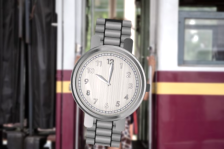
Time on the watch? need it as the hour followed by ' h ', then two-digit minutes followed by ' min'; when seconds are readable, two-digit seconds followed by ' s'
10 h 01 min
